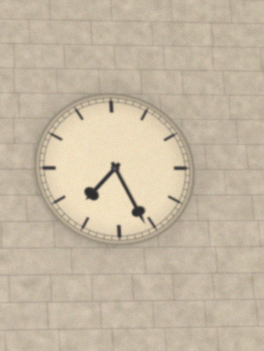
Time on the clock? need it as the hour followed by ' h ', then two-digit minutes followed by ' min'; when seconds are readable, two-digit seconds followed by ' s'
7 h 26 min
